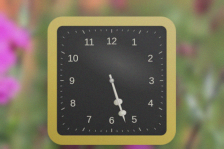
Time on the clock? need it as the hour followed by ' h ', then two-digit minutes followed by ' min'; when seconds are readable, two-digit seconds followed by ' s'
5 h 27 min
